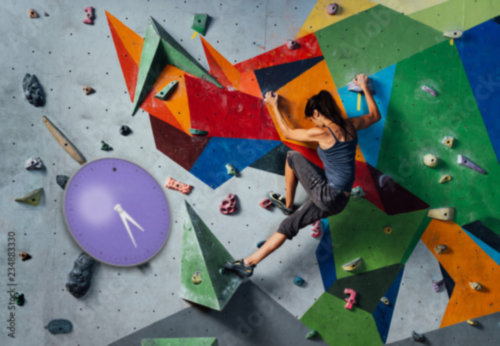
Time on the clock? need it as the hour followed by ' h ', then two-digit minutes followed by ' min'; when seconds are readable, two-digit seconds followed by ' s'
4 h 27 min
